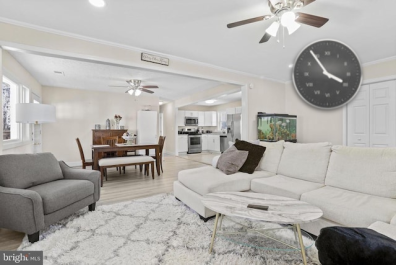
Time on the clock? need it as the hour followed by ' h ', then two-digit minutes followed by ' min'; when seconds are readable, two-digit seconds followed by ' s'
3 h 54 min
